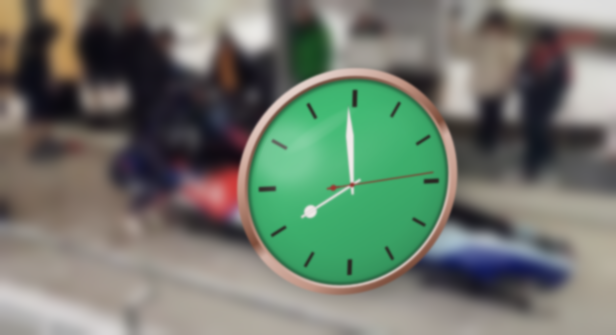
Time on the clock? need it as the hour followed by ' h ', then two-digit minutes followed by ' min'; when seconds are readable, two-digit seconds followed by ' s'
7 h 59 min 14 s
